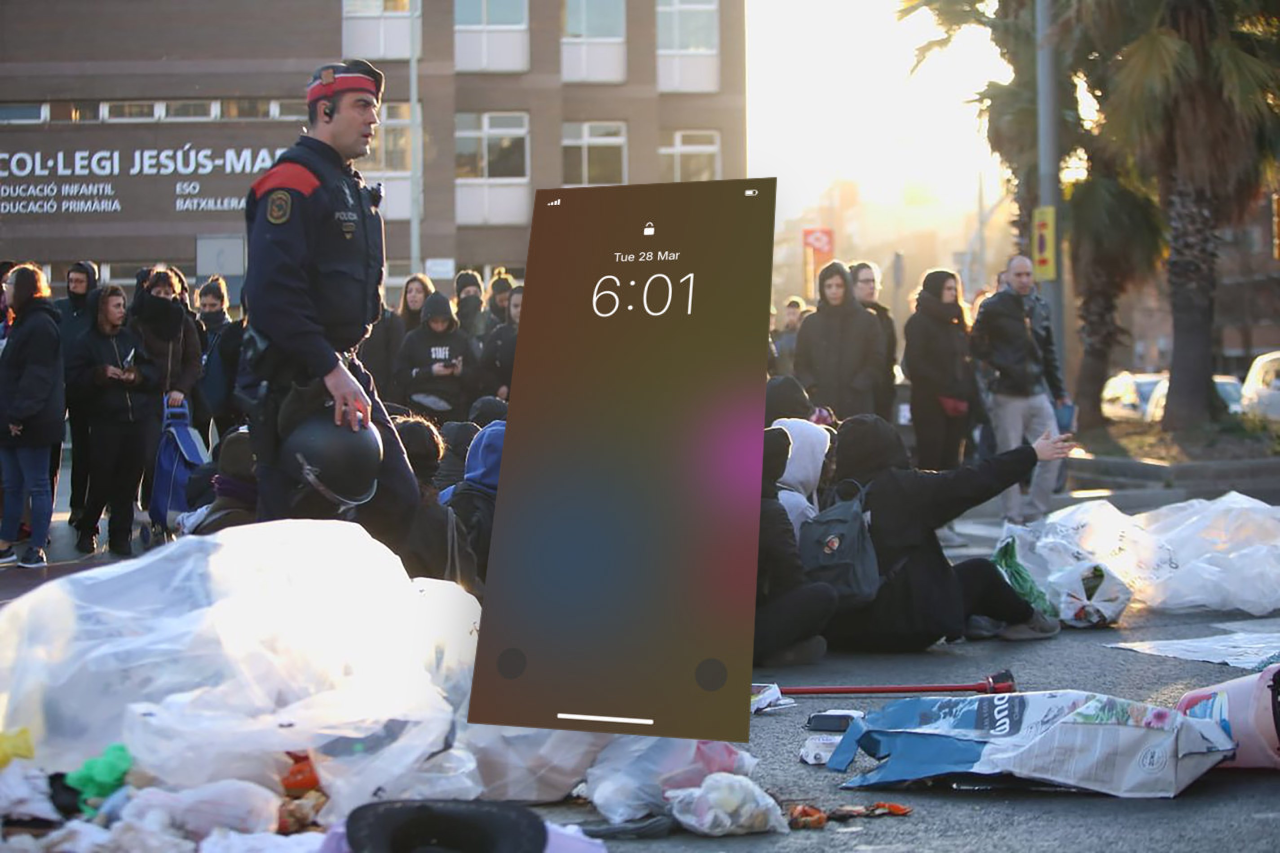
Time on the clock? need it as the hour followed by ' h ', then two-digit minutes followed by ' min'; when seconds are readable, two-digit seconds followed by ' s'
6 h 01 min
